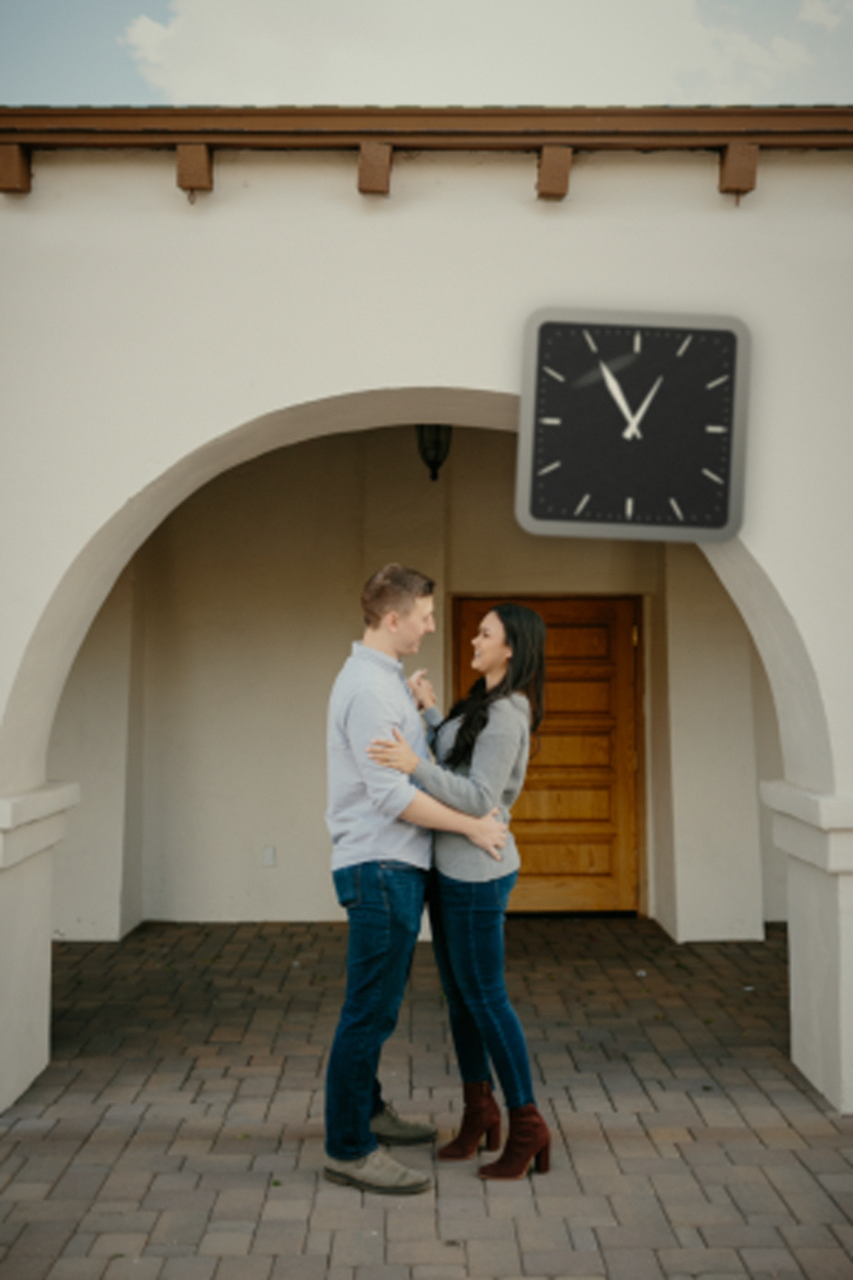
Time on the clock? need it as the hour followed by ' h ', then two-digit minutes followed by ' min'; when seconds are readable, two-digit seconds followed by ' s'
12 h 55 min
